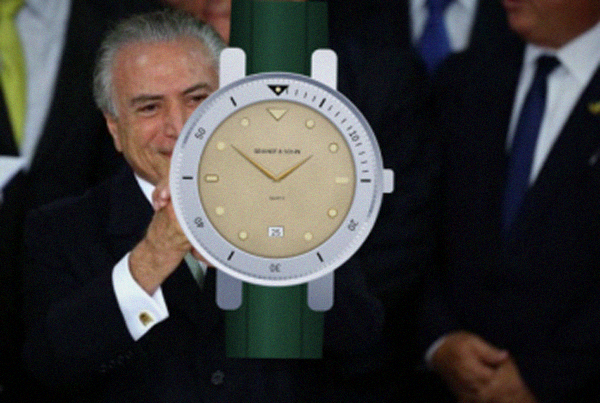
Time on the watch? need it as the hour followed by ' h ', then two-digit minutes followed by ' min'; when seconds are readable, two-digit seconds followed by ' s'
1 h 51 min
